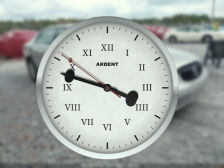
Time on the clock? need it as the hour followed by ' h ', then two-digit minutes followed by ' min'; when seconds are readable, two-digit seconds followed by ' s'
3 h 47 min 51 s
